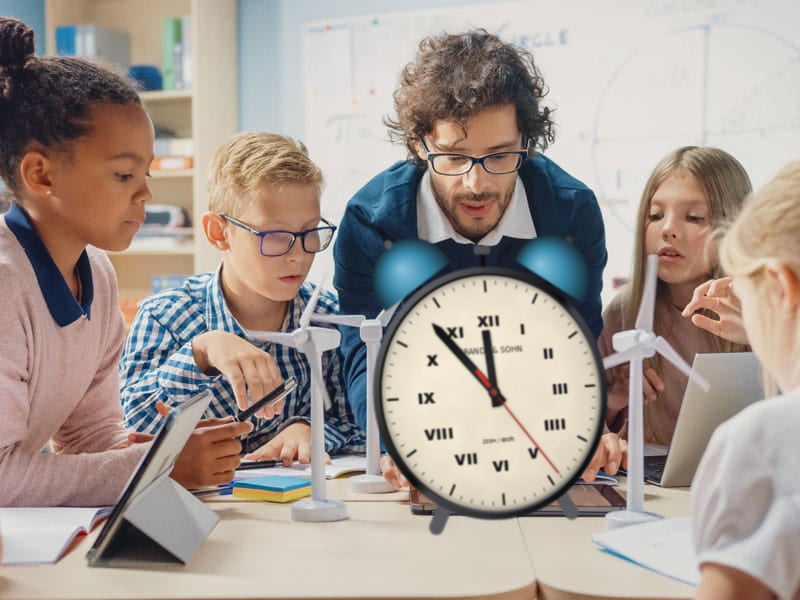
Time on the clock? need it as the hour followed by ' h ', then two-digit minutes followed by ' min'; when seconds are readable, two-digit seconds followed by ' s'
11 h 53 min 24 s
